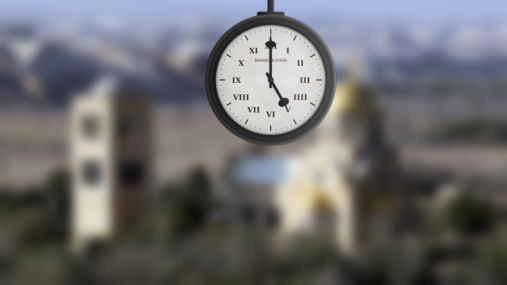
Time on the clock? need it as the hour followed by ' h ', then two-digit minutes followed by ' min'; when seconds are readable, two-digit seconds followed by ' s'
5 h 00 min
